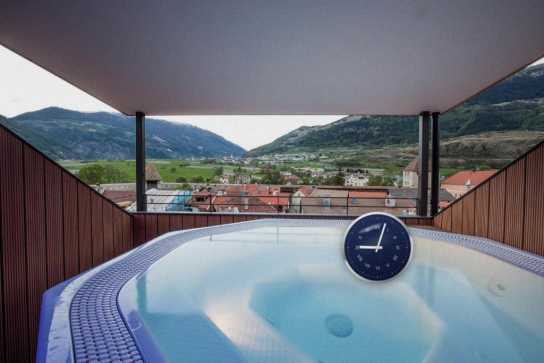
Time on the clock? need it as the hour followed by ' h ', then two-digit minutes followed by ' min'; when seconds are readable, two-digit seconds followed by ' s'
9 h 03 min
